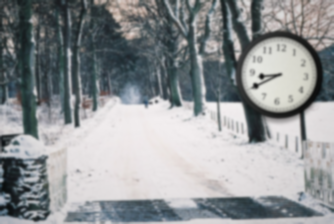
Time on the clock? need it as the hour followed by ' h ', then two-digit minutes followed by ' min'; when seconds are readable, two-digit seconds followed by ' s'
8 h 40 min
